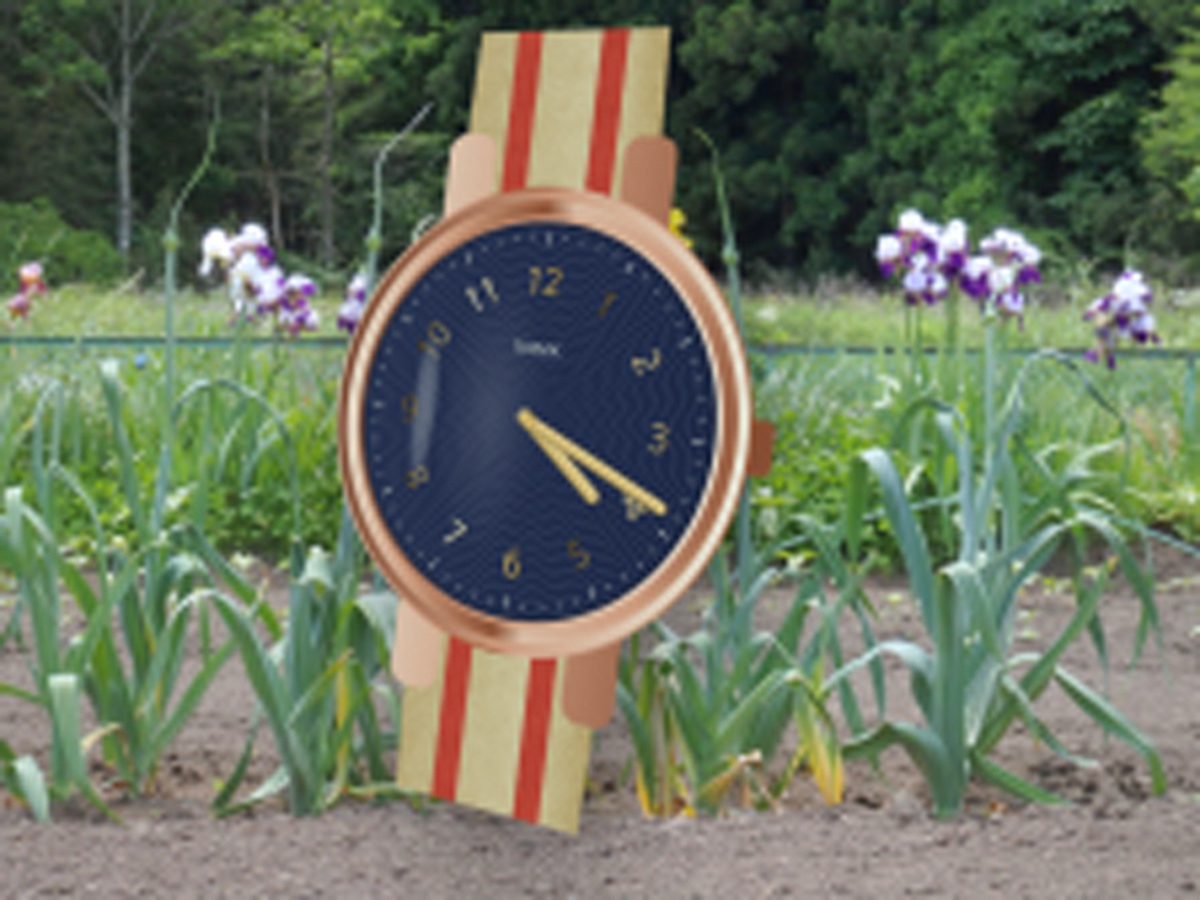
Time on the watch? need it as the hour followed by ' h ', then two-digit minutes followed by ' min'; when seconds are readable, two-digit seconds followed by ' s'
4 h 19 min
